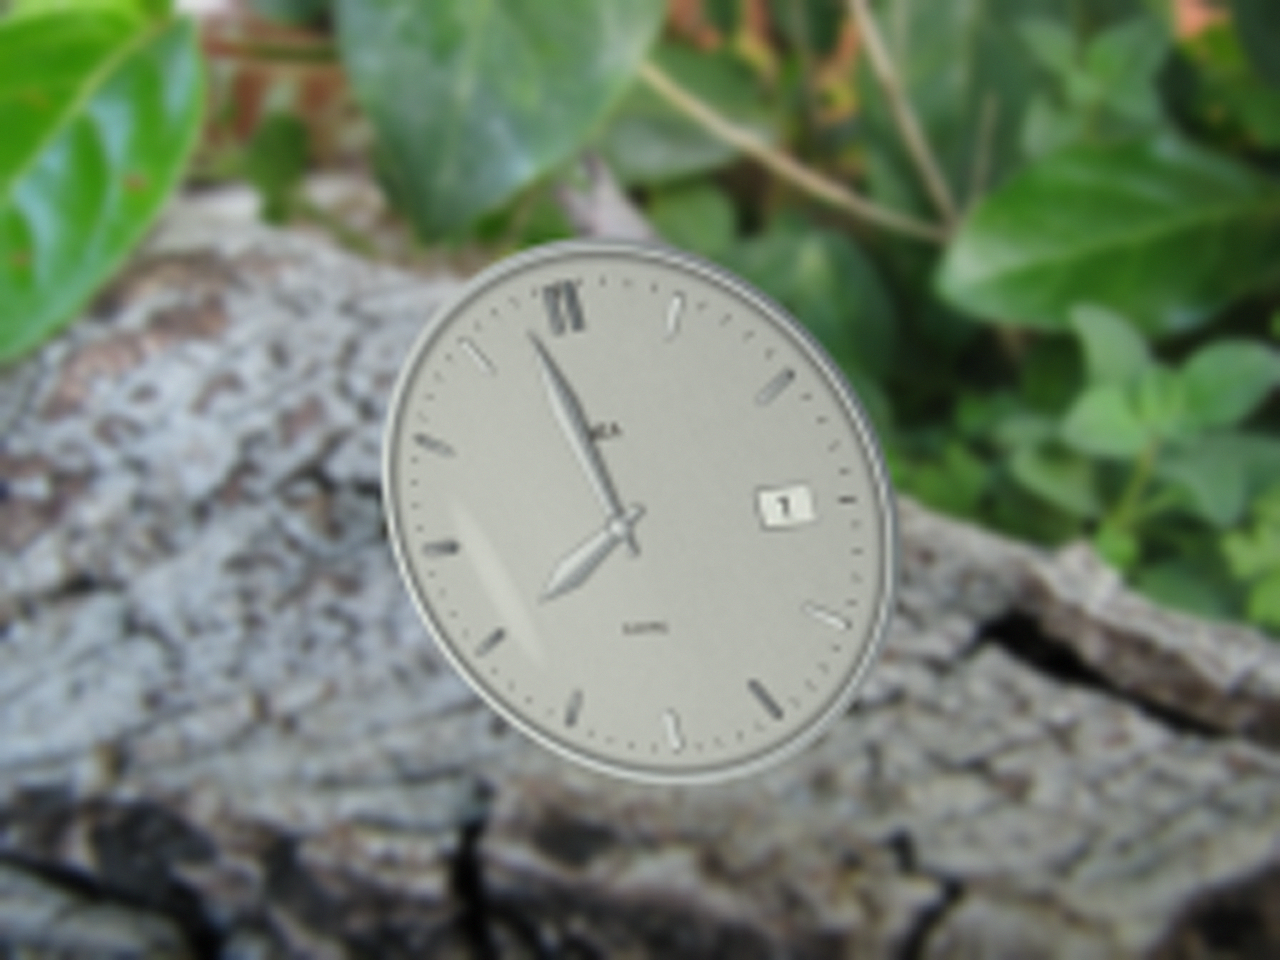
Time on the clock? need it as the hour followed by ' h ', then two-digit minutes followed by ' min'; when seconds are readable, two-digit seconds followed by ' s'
7 h 58 min
